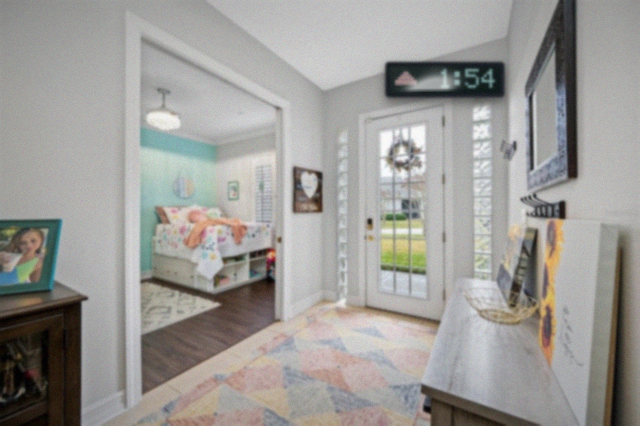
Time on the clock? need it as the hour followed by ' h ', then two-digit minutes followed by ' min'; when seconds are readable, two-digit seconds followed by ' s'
1 h 54 min
